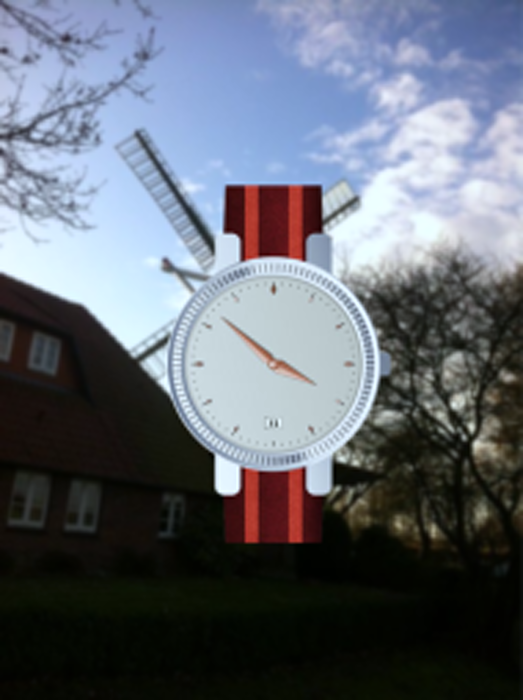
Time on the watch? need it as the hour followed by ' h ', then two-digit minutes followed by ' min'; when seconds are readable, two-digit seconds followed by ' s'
3 h 52 min
